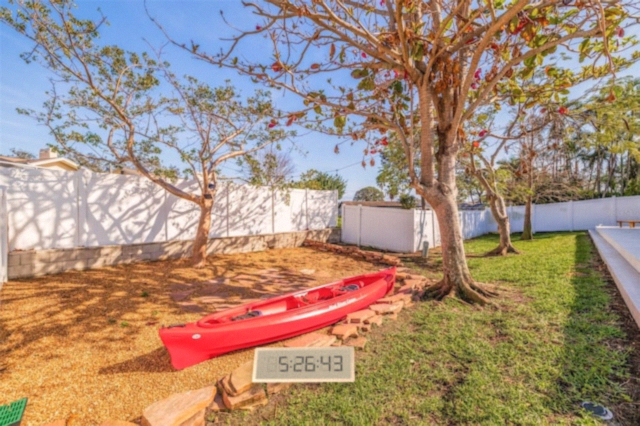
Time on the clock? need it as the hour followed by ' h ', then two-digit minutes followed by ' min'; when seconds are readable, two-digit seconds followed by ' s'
5 h 26 min 43 s
